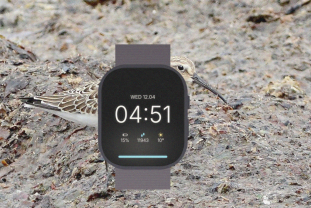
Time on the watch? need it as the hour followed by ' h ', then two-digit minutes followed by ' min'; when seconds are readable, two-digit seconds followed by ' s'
4 h 51 min
